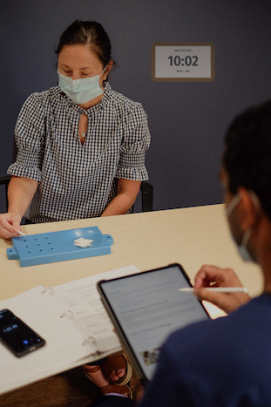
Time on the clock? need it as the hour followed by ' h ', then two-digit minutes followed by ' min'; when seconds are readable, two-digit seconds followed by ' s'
10 h 02 min
